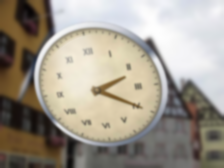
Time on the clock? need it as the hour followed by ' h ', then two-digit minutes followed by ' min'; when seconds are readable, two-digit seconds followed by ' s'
2 h 20 min
